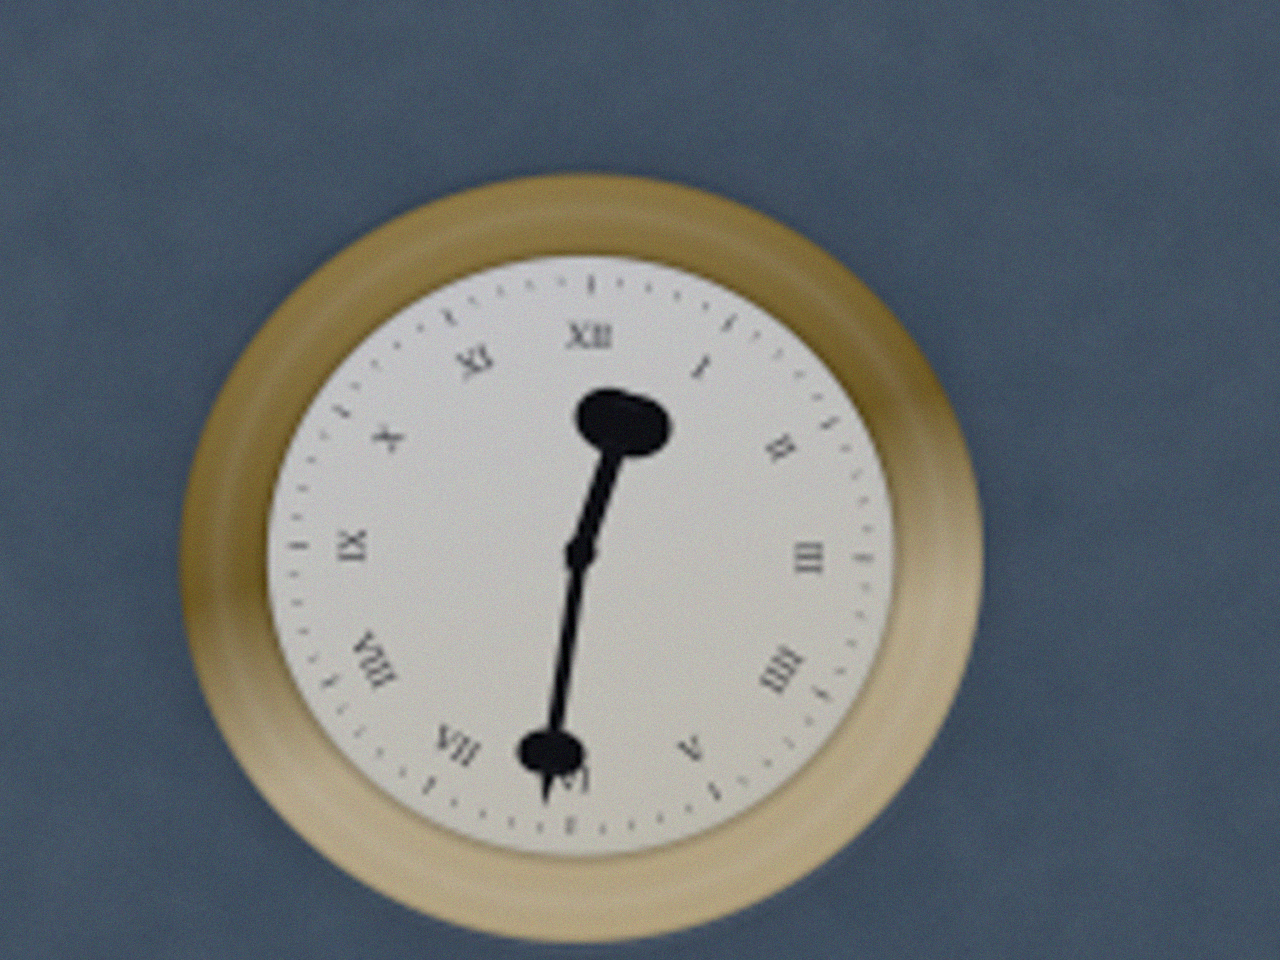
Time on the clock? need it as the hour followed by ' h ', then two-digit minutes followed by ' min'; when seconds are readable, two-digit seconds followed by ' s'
12 h 31 min
